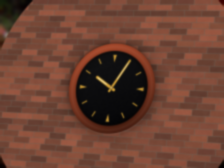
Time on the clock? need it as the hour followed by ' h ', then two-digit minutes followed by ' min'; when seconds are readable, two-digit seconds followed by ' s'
10 h 05 min
